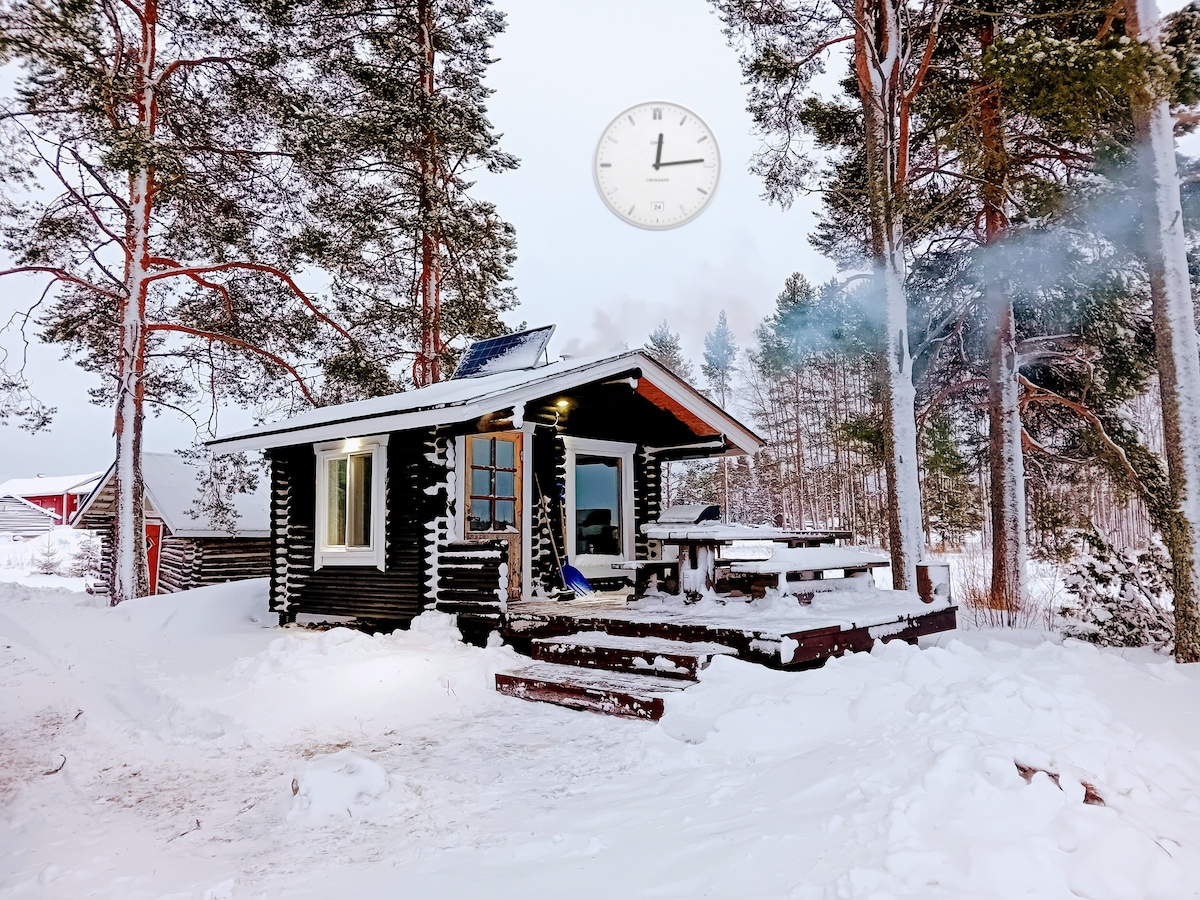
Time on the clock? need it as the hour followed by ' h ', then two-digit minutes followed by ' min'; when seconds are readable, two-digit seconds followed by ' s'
12 h 14 min
